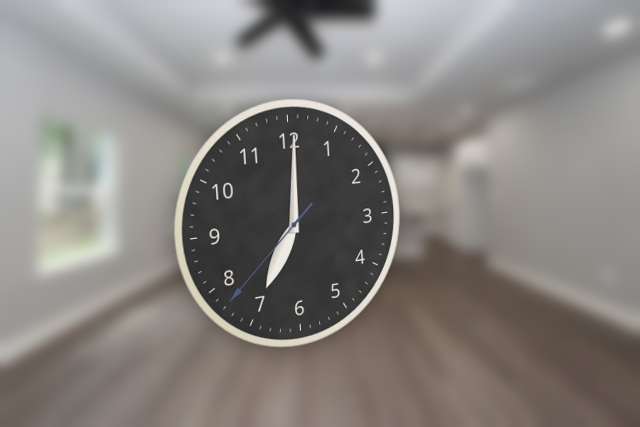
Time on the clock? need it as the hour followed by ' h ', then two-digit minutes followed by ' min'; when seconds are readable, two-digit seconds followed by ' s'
7 h 00 min 38 s
